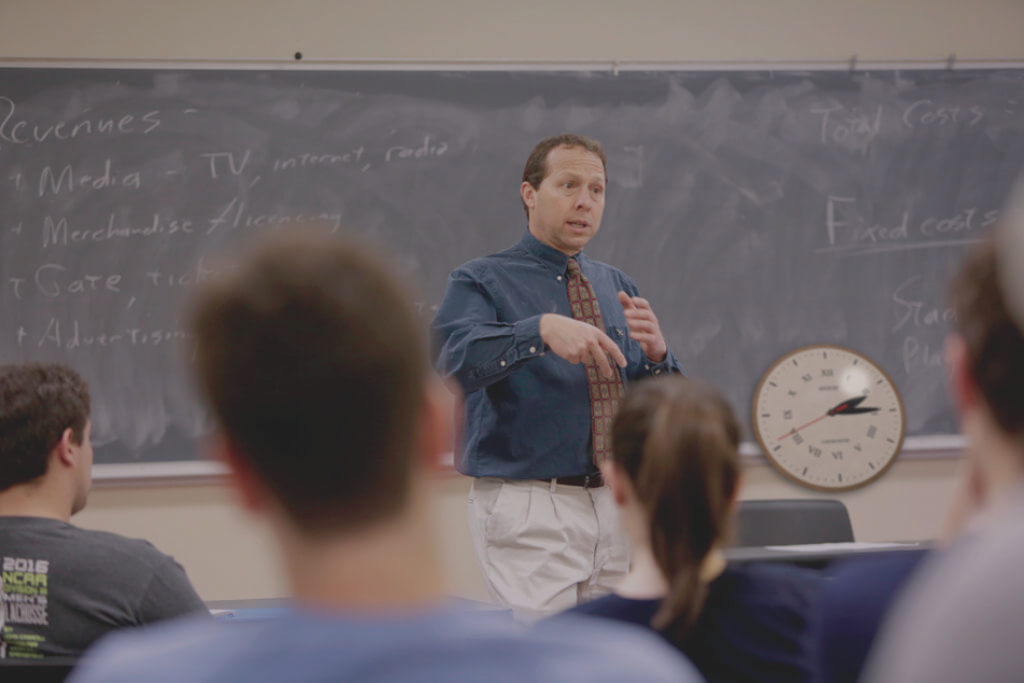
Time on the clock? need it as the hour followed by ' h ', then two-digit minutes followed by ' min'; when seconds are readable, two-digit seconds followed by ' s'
2 h 14 min 41 s
